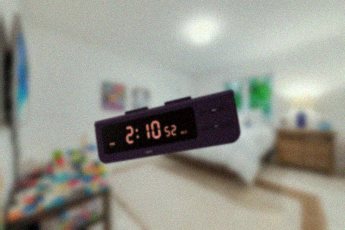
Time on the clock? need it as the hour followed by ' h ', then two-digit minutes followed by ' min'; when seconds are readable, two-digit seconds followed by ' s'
2 h 10 min
